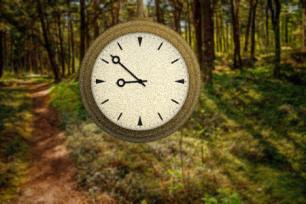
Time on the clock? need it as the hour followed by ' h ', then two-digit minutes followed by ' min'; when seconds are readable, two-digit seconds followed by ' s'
8 h 52 min
